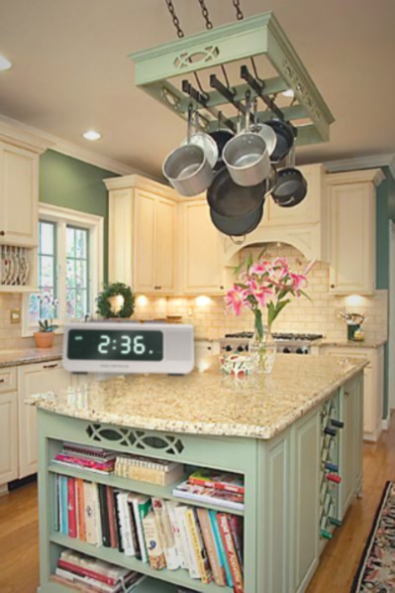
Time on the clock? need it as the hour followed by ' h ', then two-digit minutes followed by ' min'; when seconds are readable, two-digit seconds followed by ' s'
2 h 36 min
